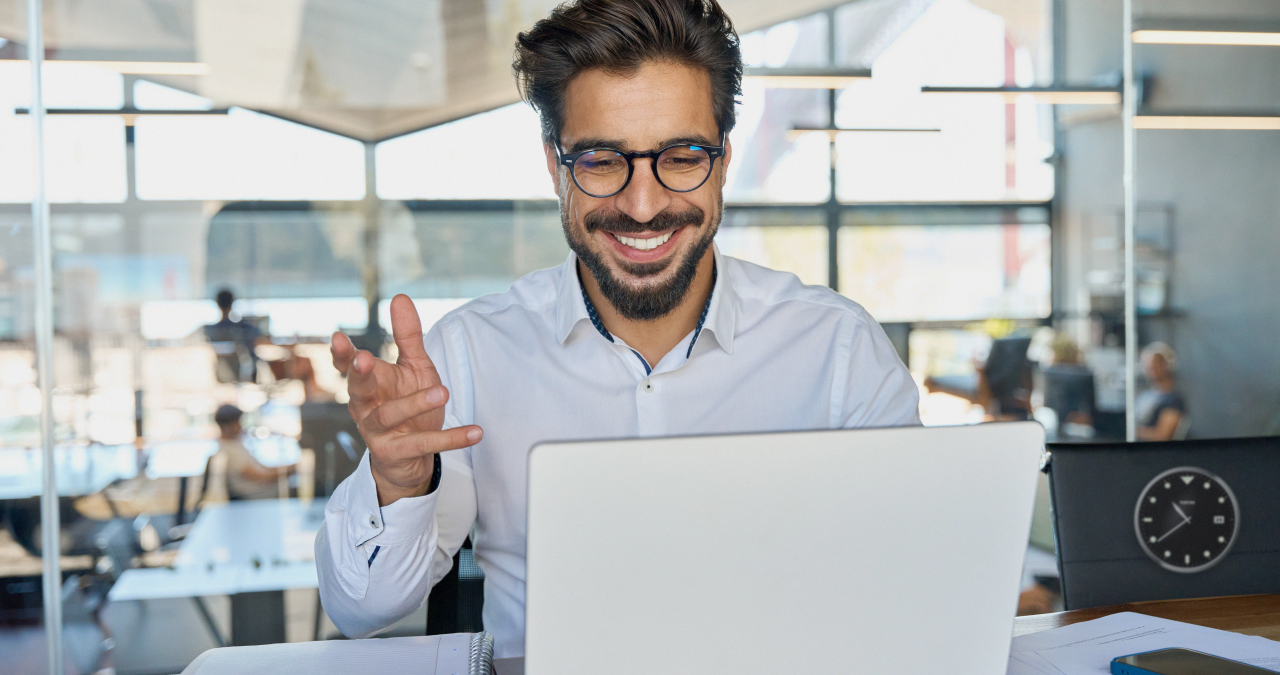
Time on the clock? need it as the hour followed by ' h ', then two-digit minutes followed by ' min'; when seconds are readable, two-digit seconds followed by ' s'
10 h 39 min
